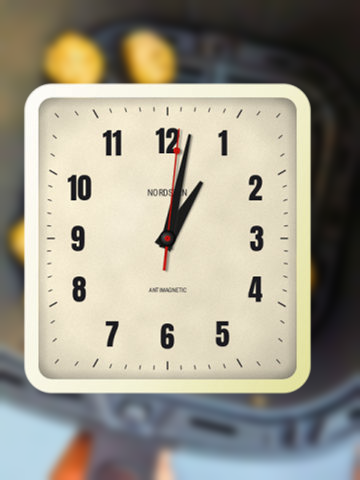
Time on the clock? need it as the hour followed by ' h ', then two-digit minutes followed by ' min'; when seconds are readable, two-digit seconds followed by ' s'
1 h 02 min 01 s
